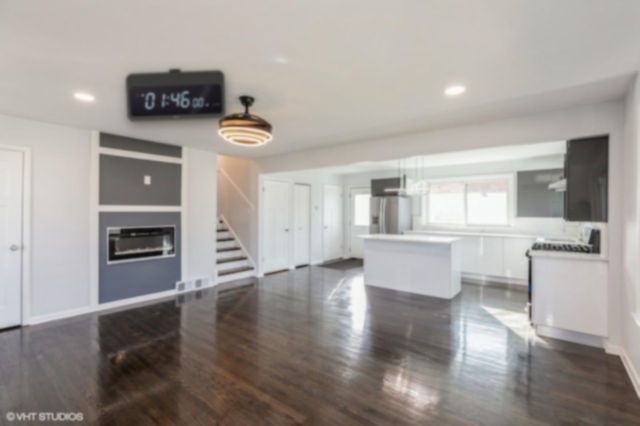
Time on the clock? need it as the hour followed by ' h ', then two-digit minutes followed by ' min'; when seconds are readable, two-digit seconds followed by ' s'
1 h 46 min
